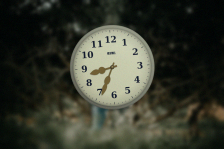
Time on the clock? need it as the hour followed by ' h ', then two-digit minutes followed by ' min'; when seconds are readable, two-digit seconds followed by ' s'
8 h 34 min
